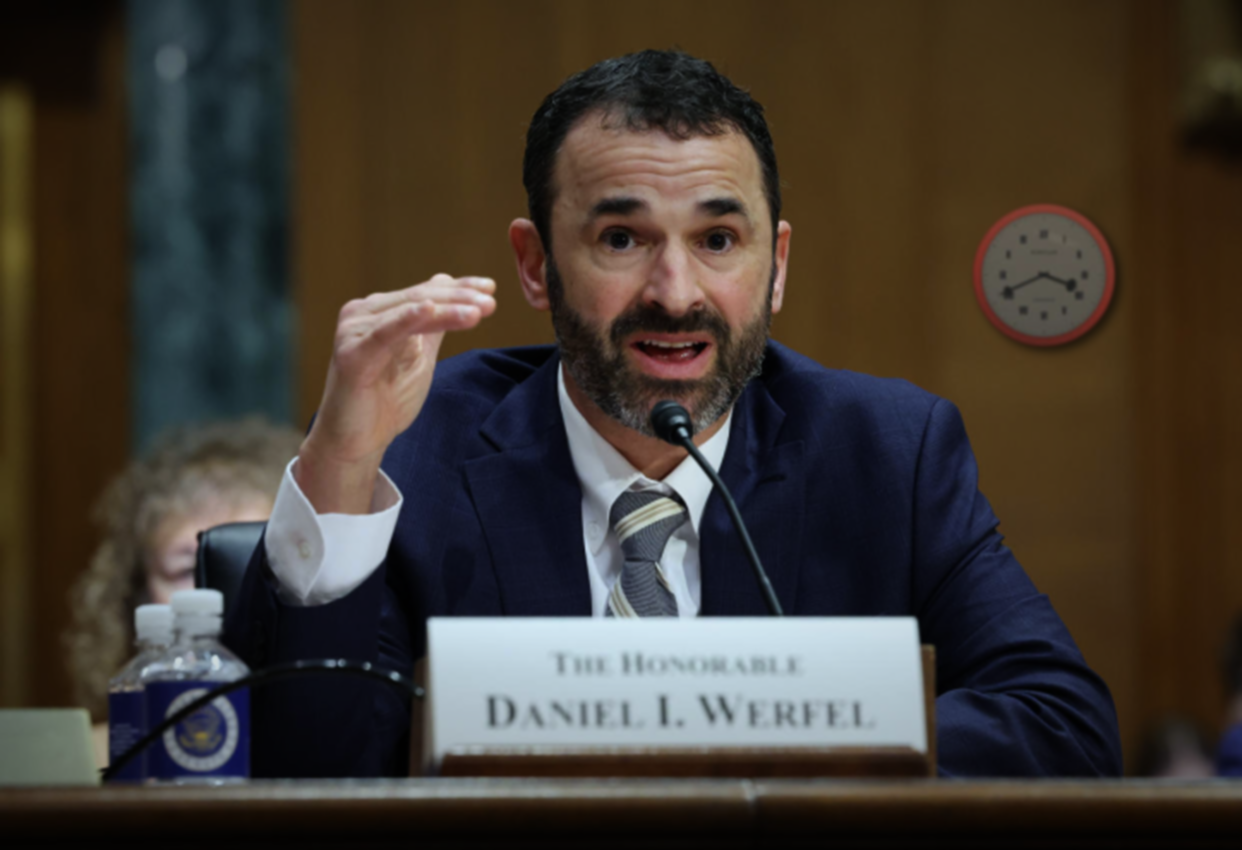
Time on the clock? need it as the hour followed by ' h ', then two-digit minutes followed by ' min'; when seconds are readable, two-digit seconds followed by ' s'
3 h 41 min
